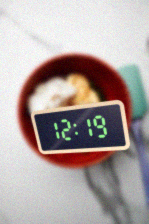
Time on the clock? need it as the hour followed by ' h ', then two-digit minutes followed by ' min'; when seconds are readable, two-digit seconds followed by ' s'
12 h 19 min
